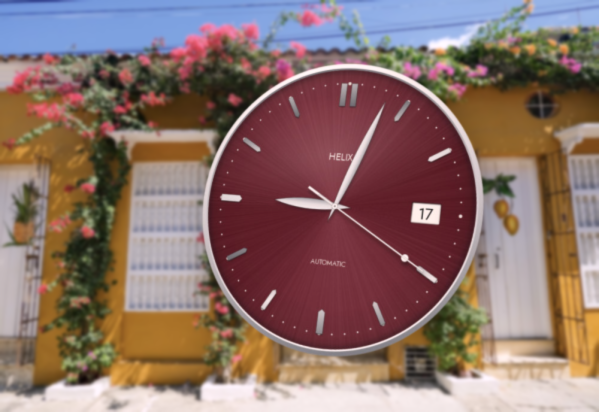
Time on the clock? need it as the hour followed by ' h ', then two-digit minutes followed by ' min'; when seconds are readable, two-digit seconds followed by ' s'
9 h 03 min 20 s
